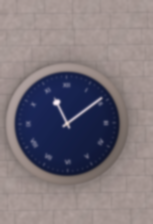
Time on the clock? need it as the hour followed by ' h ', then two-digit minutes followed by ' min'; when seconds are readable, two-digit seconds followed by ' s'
11 h 09 min
